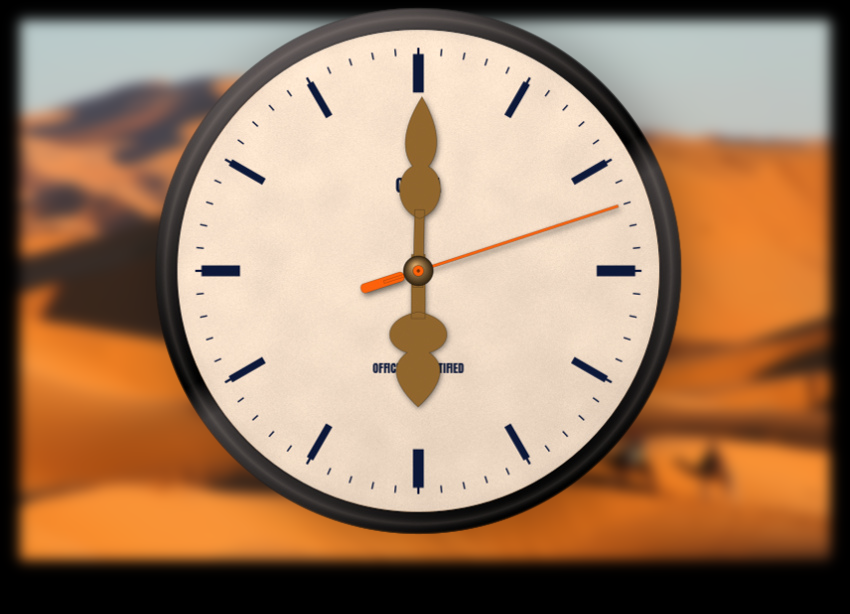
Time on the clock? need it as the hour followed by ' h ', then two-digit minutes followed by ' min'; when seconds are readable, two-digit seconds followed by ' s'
6 h 00 min 12 s
